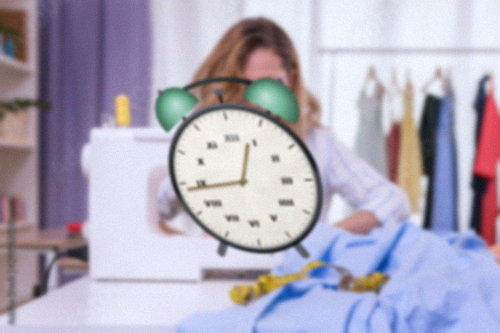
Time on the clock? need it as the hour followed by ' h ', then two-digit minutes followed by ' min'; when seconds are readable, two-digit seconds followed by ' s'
12 h 44 min
